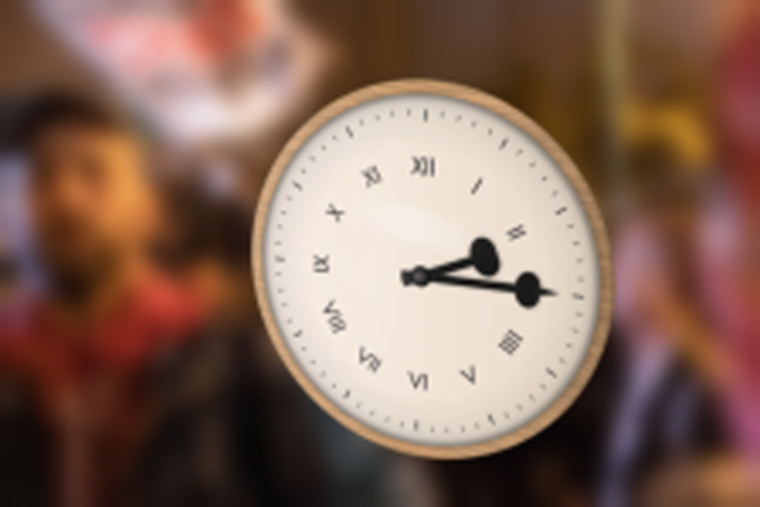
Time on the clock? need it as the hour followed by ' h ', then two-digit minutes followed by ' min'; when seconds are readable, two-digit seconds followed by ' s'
2 h 15 min
